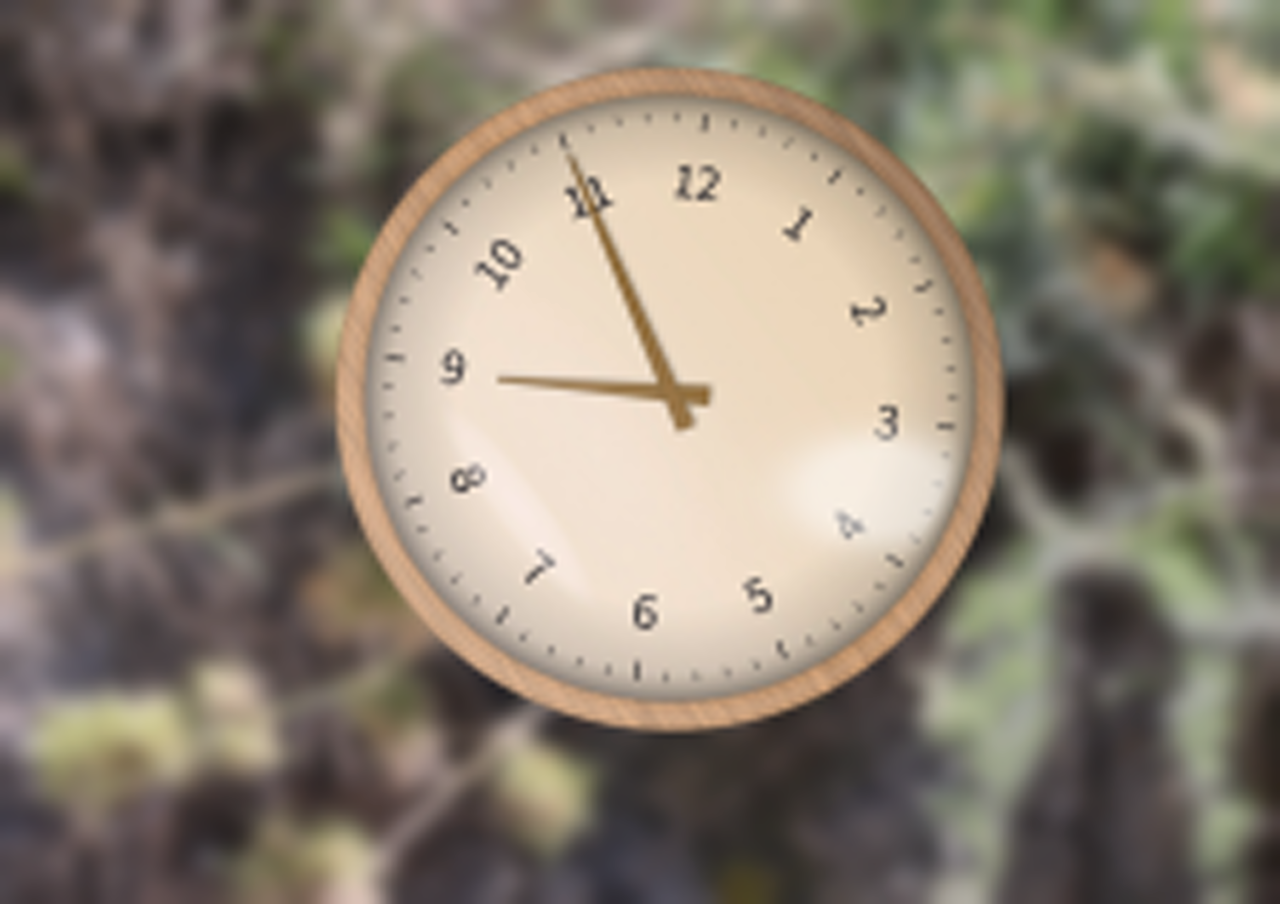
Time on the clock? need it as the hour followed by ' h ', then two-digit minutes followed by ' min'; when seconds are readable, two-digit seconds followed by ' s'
8 h 55 min
